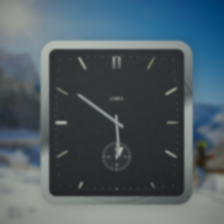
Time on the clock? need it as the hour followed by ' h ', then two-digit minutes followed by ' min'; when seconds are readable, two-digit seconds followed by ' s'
5 h 51 min
